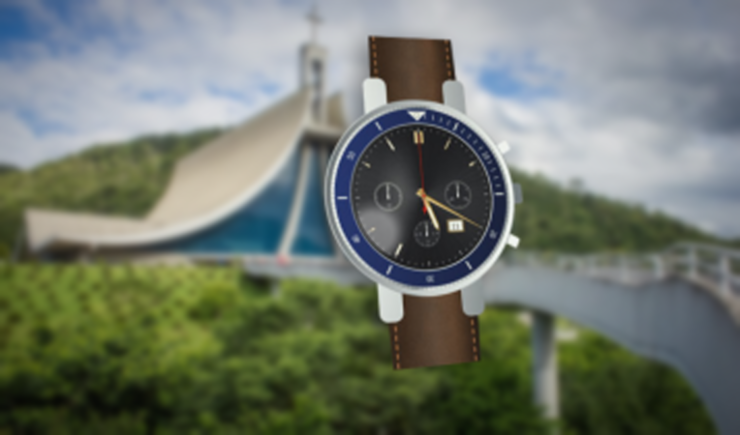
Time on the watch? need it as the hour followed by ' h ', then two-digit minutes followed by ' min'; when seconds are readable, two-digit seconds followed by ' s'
5 h 20 min
